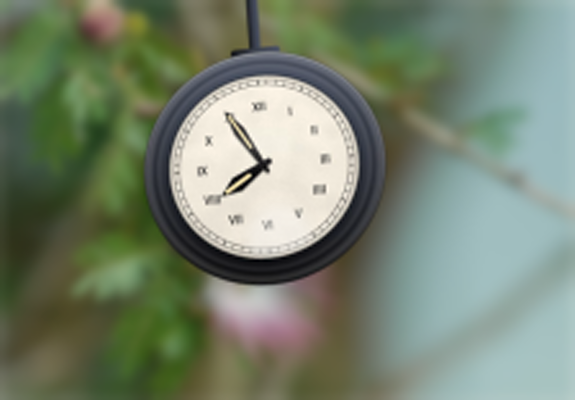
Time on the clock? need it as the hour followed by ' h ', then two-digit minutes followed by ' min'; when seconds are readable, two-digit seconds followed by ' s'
7 h 55 min
